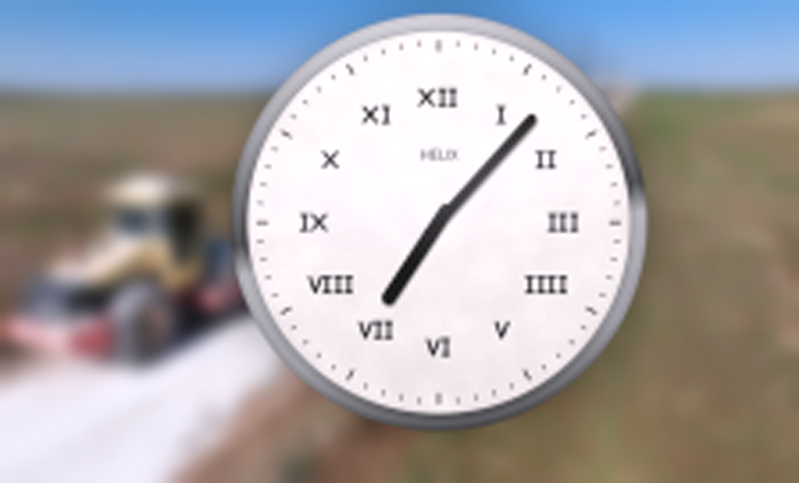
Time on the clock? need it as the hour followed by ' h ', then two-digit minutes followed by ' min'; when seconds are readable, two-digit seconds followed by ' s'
7 h 07 min
